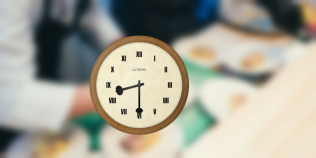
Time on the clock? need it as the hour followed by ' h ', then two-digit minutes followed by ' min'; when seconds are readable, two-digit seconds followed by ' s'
8 h 30 min
